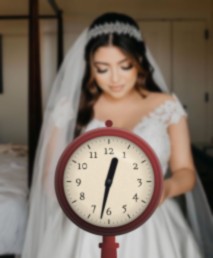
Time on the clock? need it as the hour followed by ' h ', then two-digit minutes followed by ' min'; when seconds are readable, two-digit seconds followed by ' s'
12 h 32 min
